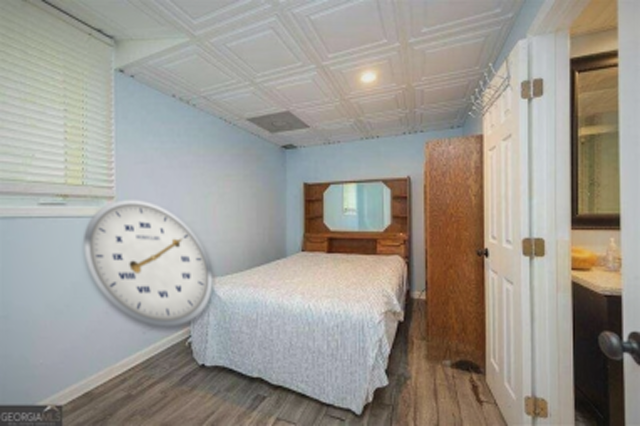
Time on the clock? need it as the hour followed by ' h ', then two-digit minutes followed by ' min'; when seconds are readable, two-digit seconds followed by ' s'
8 h 10 min
